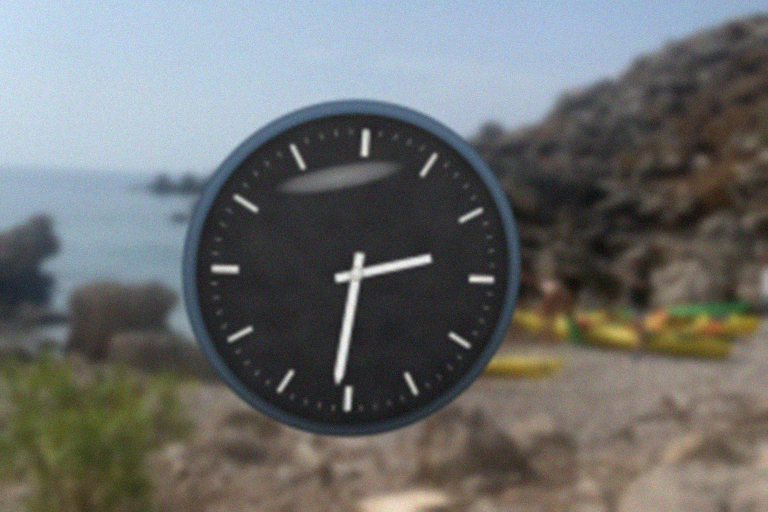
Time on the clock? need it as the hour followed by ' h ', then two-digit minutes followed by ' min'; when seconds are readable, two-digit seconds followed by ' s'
2 h 31 min
